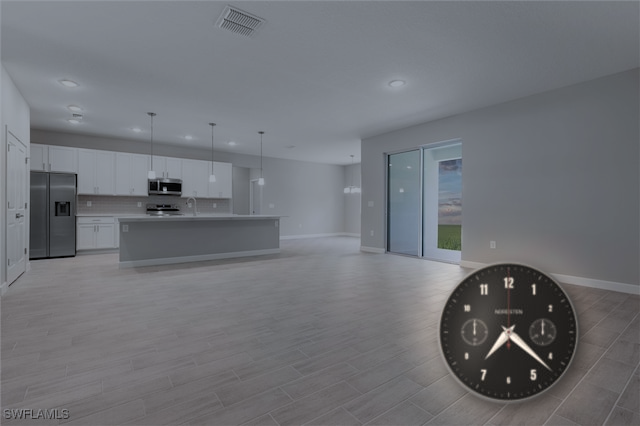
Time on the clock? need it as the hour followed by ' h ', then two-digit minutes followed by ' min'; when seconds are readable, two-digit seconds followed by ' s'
7 h 22 min
